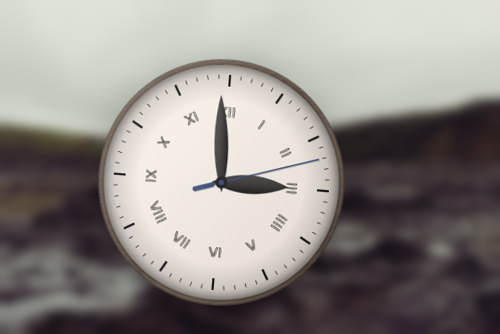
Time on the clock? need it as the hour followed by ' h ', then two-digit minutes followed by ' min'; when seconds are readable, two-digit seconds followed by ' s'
2 h 59 min 12 s
